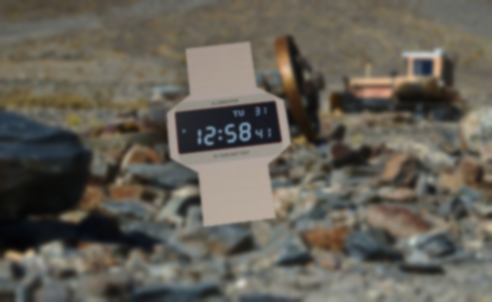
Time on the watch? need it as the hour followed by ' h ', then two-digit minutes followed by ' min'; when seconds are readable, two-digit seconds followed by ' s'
12 h 58 min
